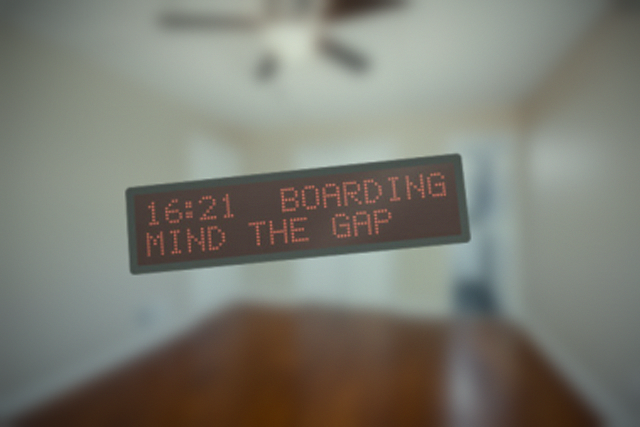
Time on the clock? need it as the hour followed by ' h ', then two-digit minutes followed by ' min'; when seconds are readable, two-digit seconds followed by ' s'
16 h 21 min
